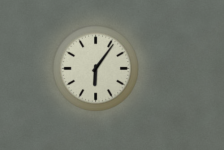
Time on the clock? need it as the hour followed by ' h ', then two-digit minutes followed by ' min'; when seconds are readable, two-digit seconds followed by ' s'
6 h 06 min
